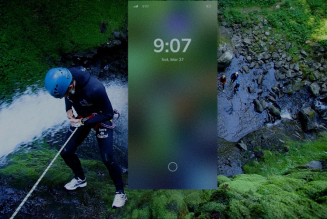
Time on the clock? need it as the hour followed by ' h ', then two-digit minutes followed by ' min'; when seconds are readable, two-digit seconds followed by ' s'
9 h 07 min
